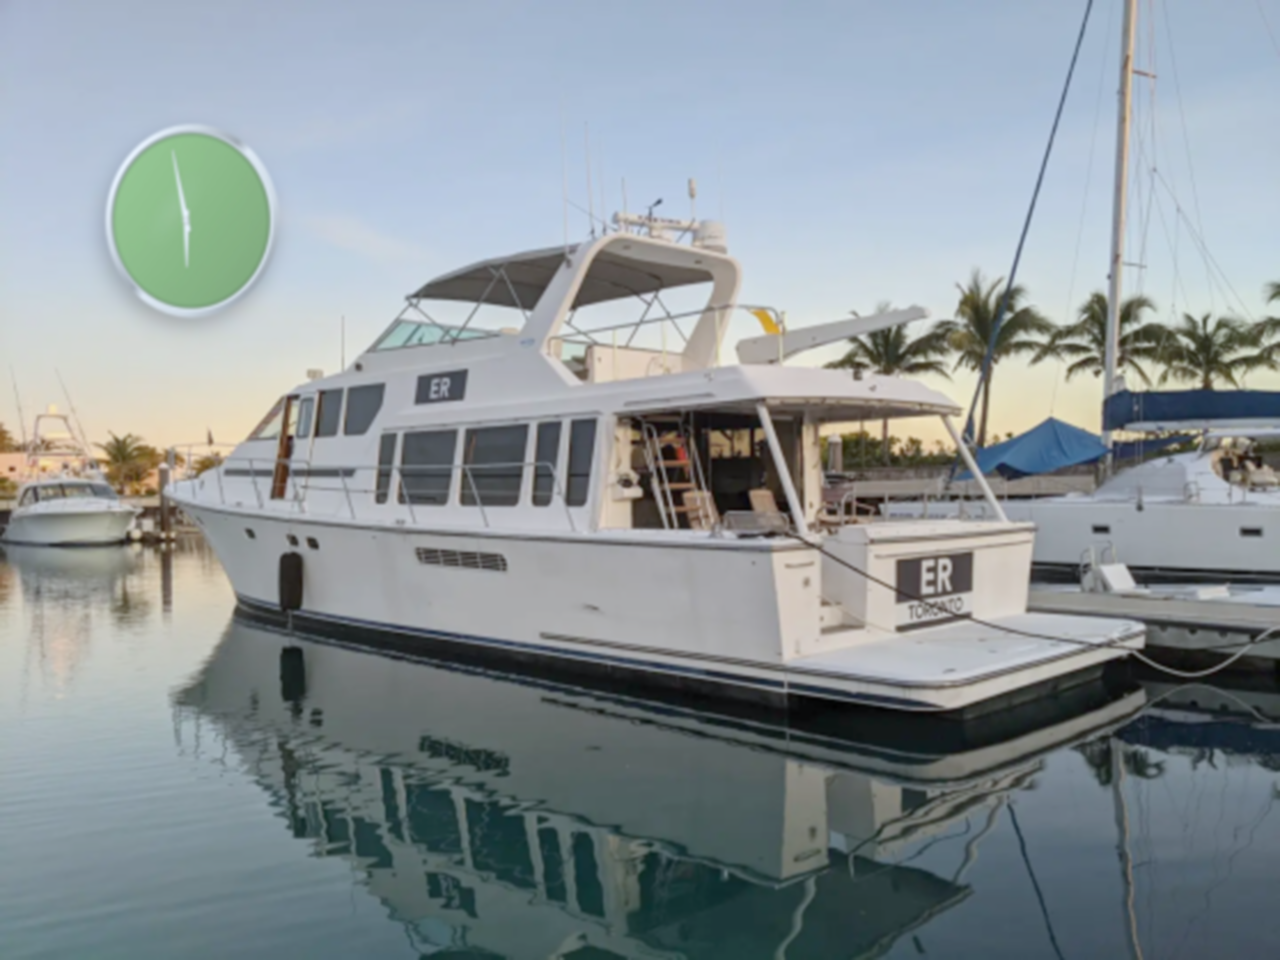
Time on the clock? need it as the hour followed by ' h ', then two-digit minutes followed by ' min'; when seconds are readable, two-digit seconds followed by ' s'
5 h 58 min
